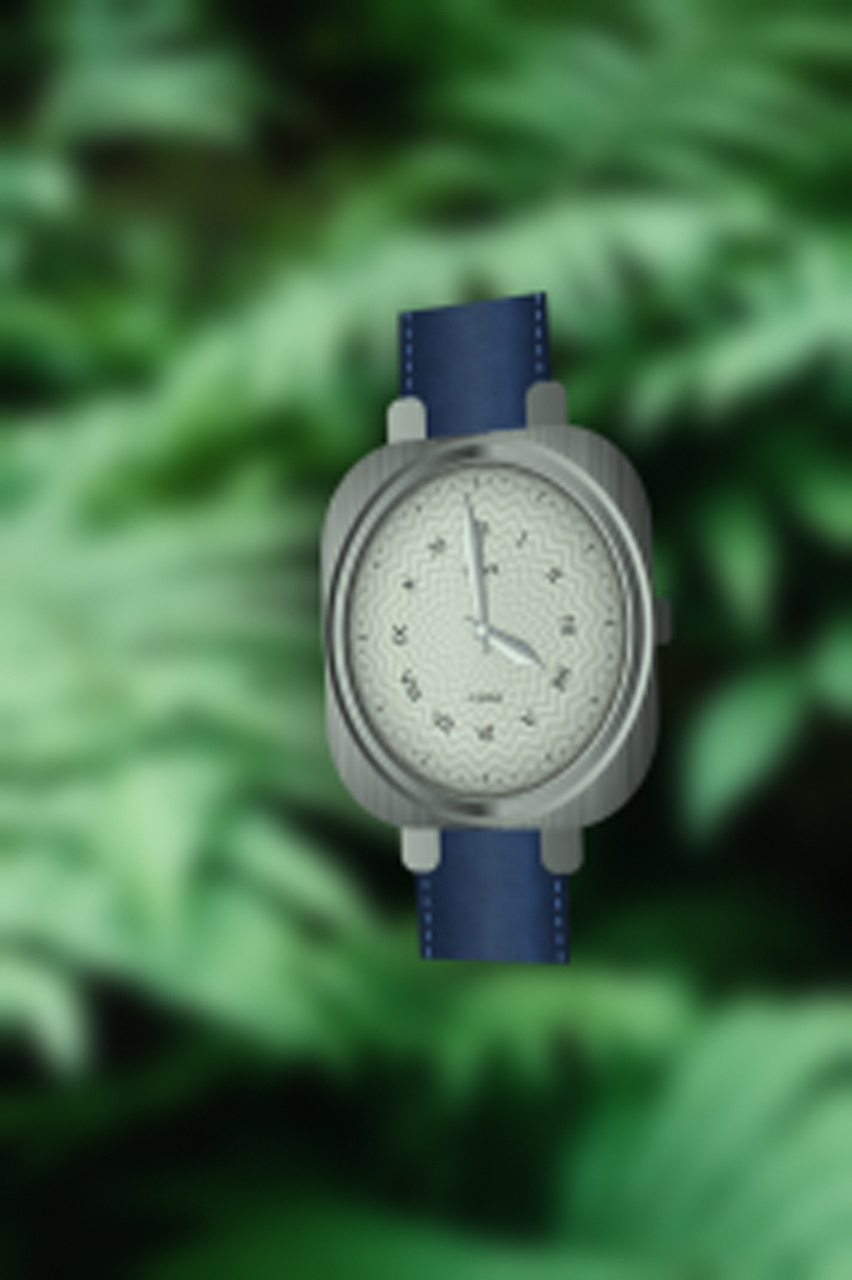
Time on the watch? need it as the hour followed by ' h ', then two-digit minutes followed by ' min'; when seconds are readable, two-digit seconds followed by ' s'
3 h 59 min
